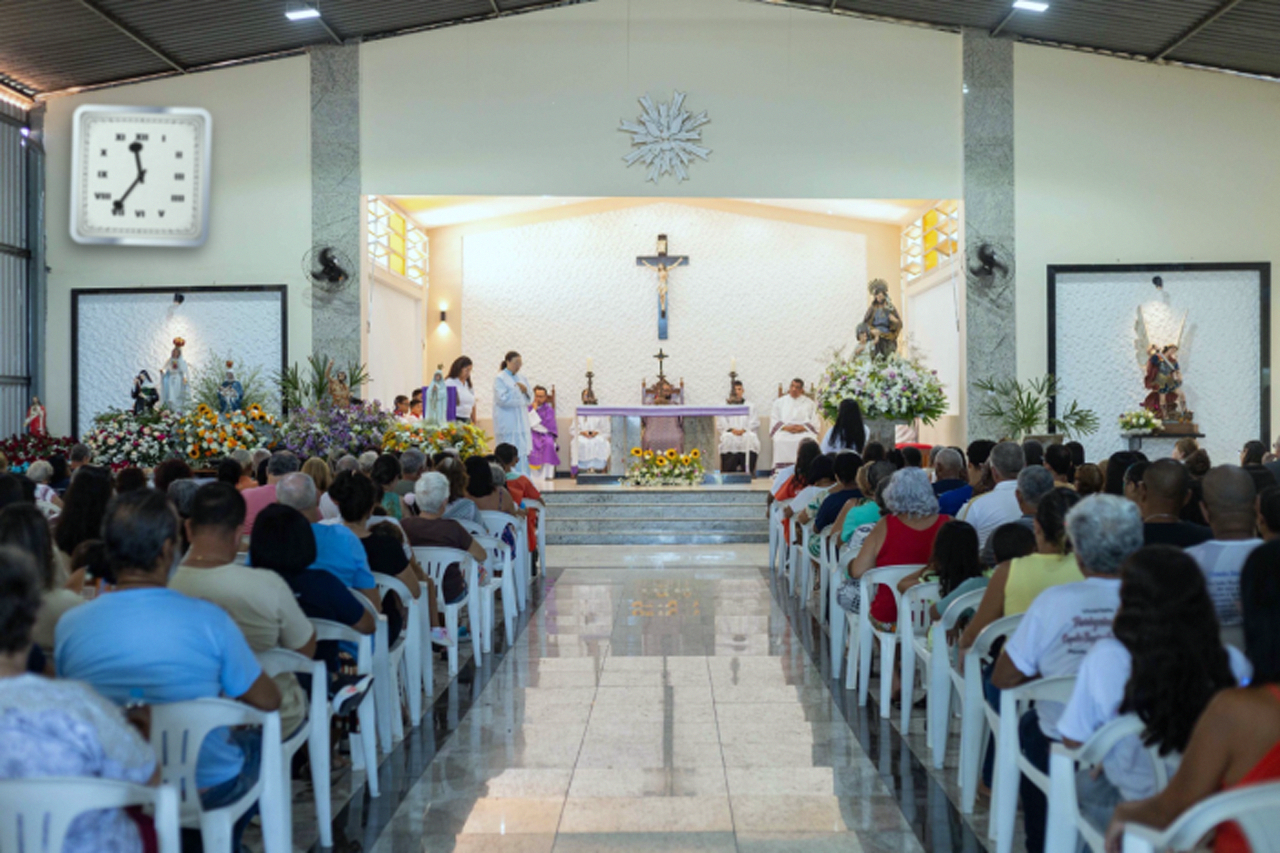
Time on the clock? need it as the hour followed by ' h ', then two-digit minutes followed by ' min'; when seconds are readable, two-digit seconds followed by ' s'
11 h 36 min
